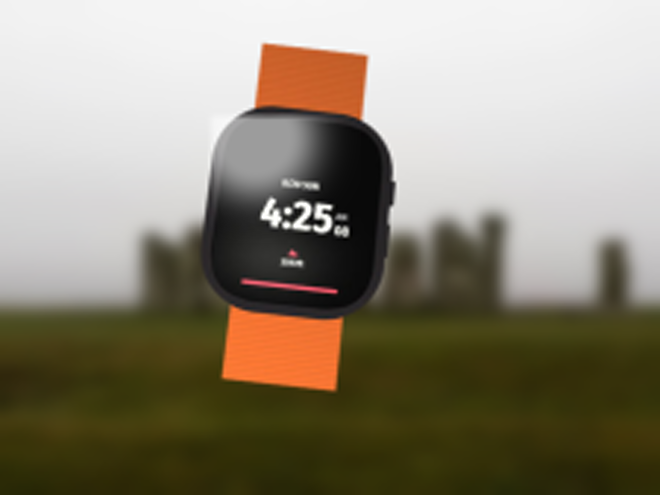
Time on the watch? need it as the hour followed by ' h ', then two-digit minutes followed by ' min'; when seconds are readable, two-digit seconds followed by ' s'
4 h 25 min
